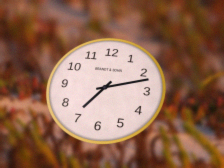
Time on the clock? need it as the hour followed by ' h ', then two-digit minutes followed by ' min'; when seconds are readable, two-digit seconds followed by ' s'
7 h 12 min
